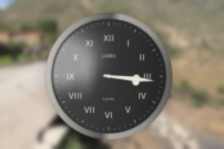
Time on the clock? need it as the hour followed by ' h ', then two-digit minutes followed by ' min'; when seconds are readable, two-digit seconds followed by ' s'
3 h 16 min
